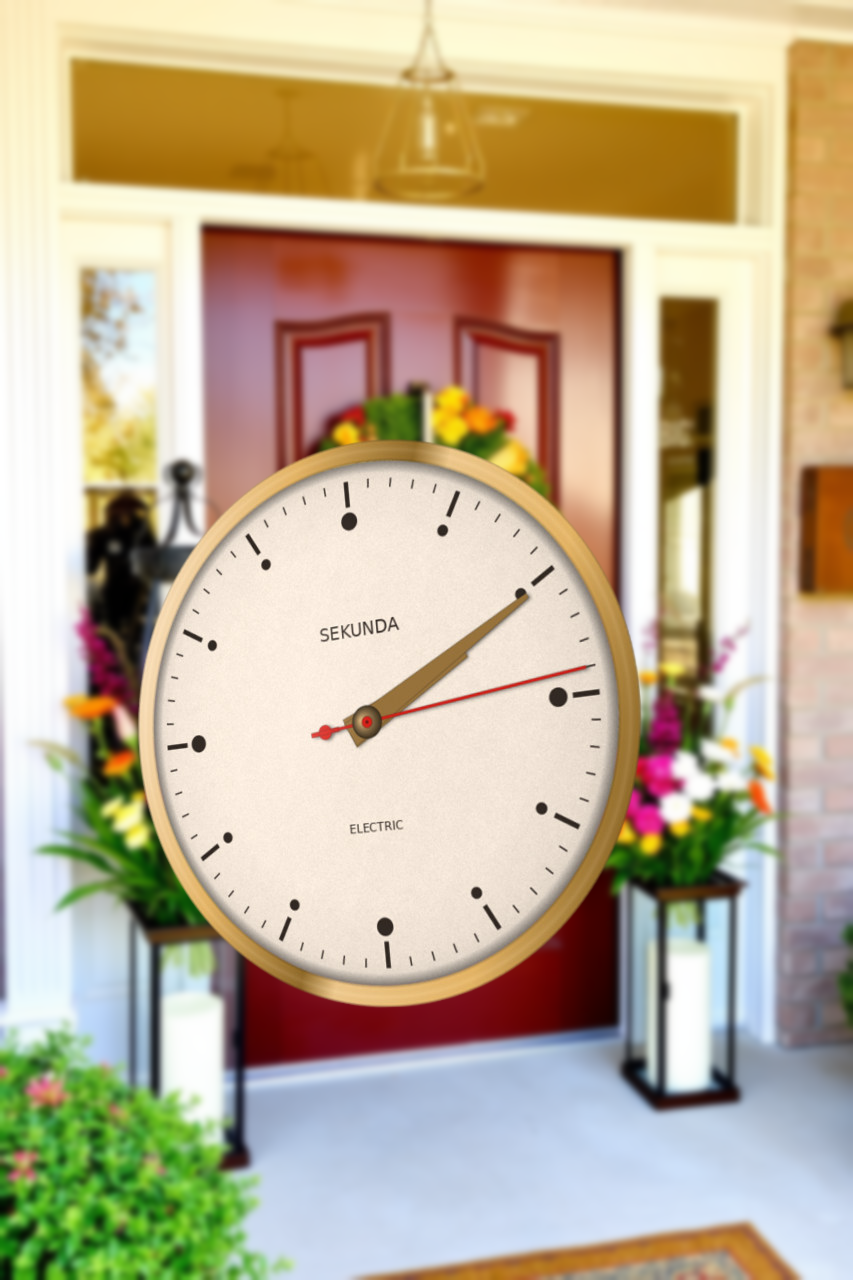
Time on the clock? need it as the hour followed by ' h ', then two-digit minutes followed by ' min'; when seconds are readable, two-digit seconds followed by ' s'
2 h 10 min 14 s
